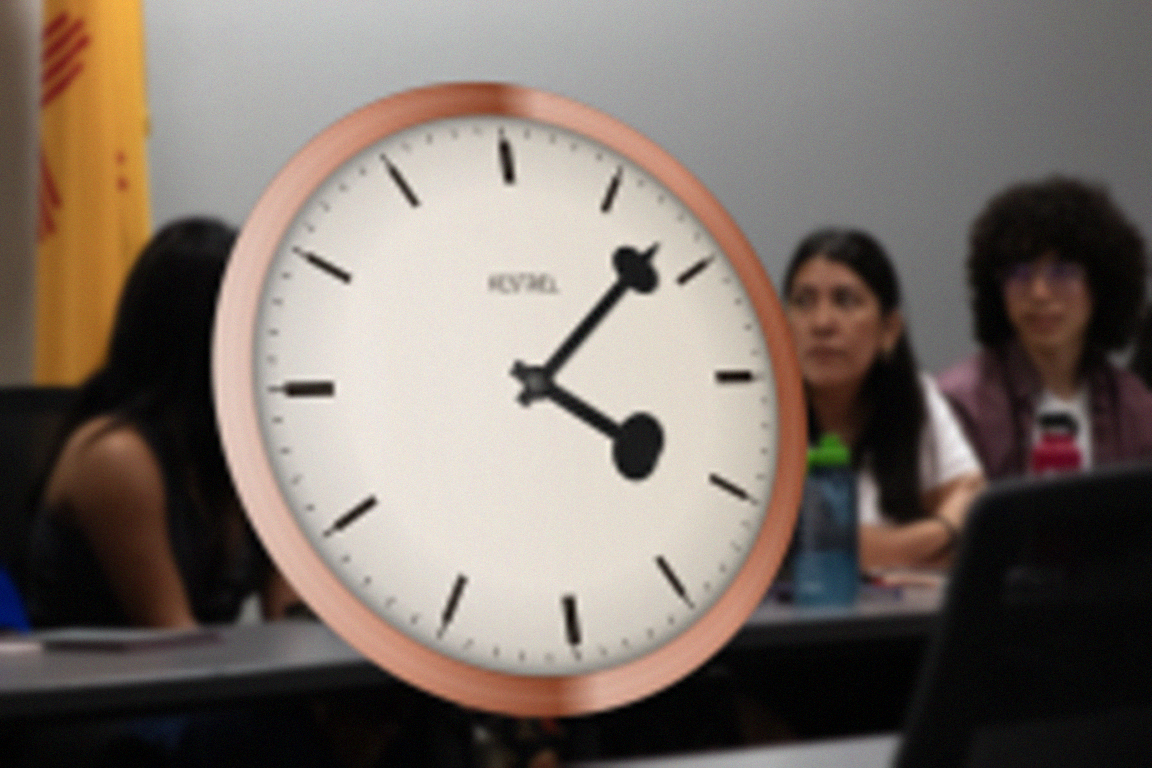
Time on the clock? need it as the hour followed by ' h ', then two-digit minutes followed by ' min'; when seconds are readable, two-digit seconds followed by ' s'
4 h 08 min
